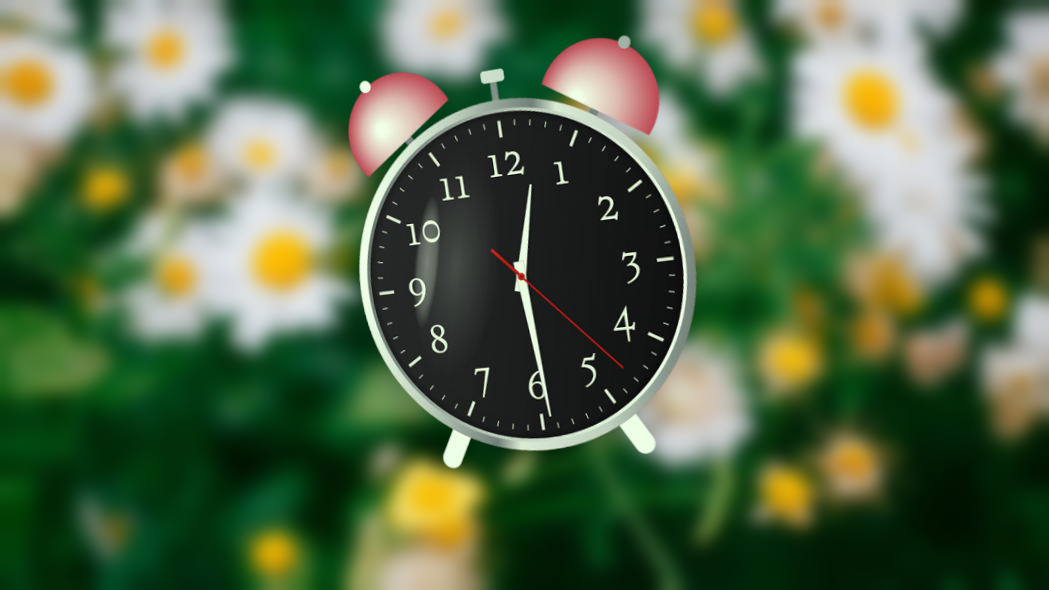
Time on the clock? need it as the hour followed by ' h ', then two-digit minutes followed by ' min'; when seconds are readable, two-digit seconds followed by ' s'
12 h 29 min 23 s
